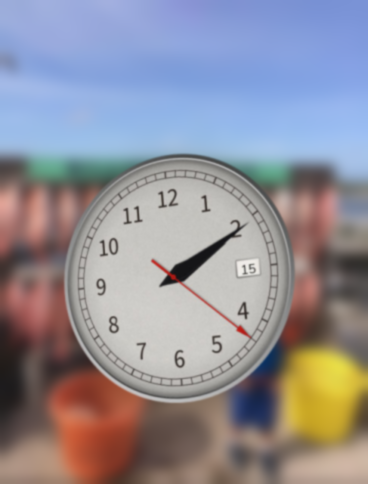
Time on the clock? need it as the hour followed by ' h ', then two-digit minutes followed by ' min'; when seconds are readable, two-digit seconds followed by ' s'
2 h 10 min 22 s
